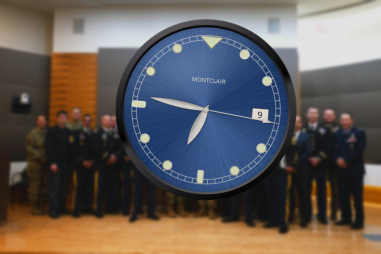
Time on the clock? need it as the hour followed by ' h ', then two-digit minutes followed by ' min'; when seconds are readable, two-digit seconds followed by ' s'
6 h 46 min 16 s
